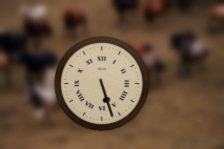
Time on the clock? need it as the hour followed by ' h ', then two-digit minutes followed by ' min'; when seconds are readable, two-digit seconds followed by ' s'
5 h 27 min
